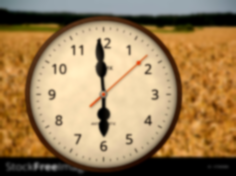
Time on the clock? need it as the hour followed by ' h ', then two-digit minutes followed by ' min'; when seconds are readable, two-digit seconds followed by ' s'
5 h 59 min 08 s
